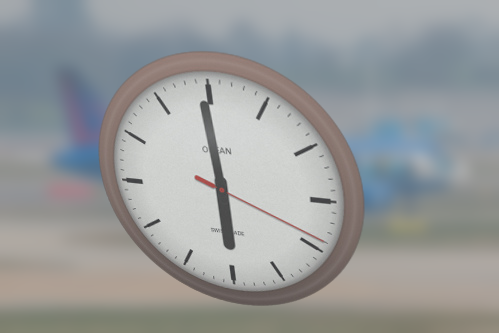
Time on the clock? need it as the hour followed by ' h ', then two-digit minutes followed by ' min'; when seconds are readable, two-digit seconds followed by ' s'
5 h 59 min 19 s
